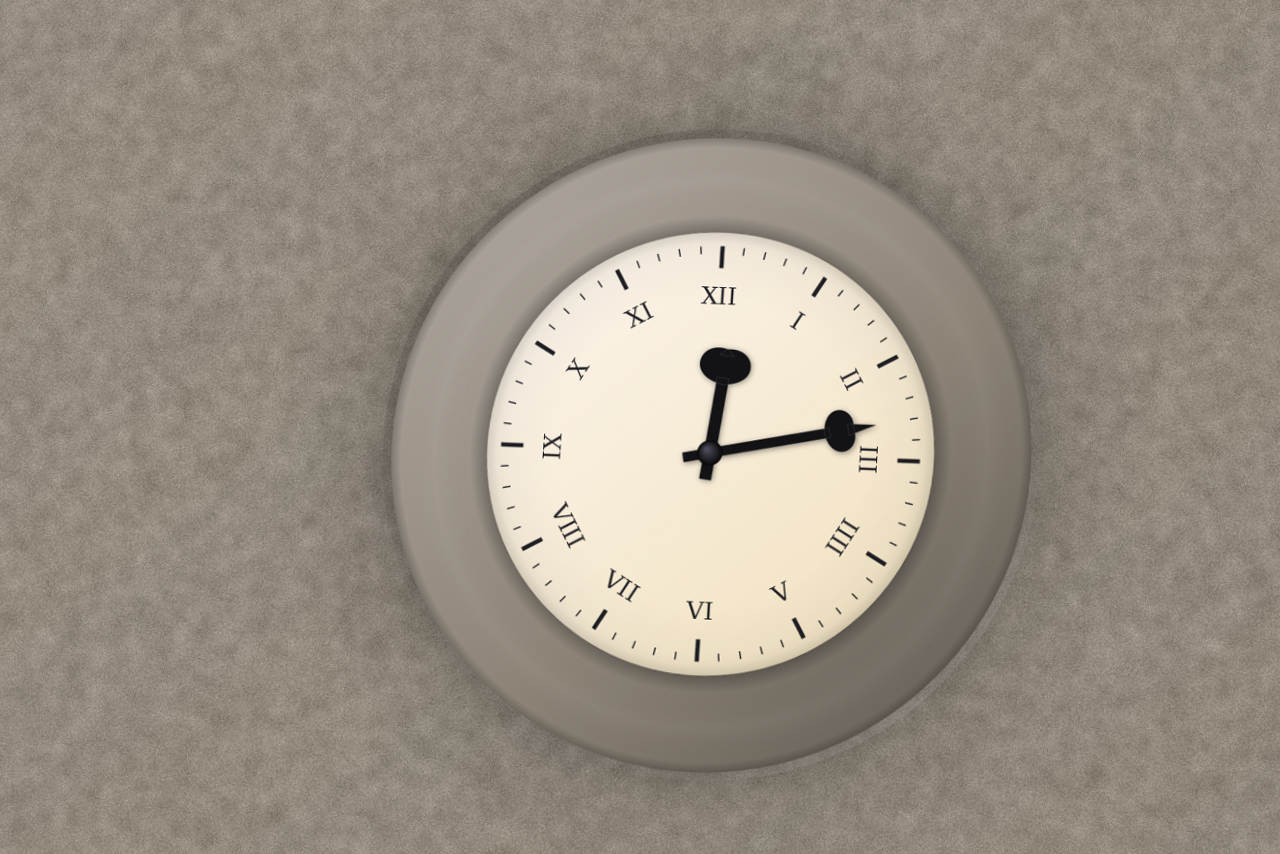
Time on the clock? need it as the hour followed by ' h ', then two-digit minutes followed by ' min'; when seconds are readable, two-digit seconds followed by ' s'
12 h 13 min
